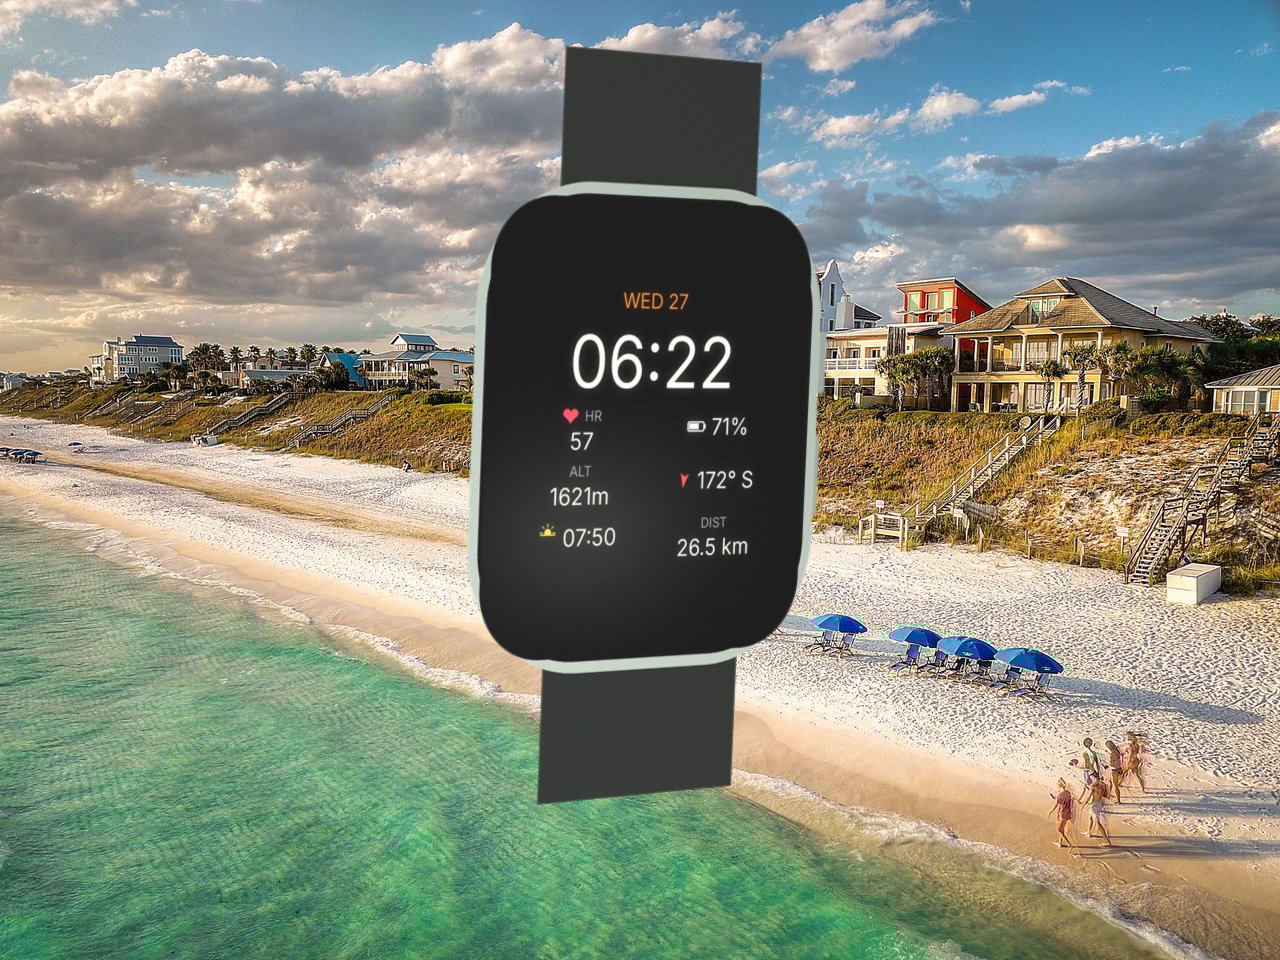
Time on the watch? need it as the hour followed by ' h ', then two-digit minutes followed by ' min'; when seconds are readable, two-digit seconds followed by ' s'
6 h 22 min
